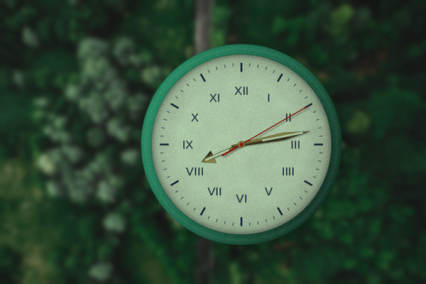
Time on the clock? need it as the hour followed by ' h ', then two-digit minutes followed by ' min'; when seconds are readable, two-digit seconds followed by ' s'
8 h 13 min 10 s
